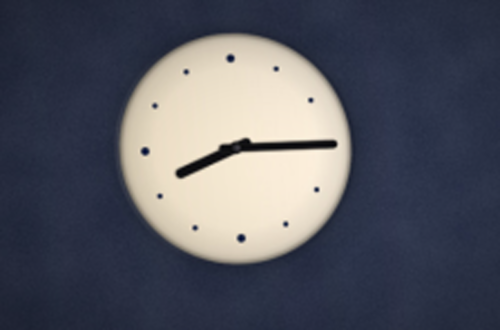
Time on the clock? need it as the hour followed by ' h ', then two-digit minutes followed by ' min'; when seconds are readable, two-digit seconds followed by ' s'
8 h 15 min
